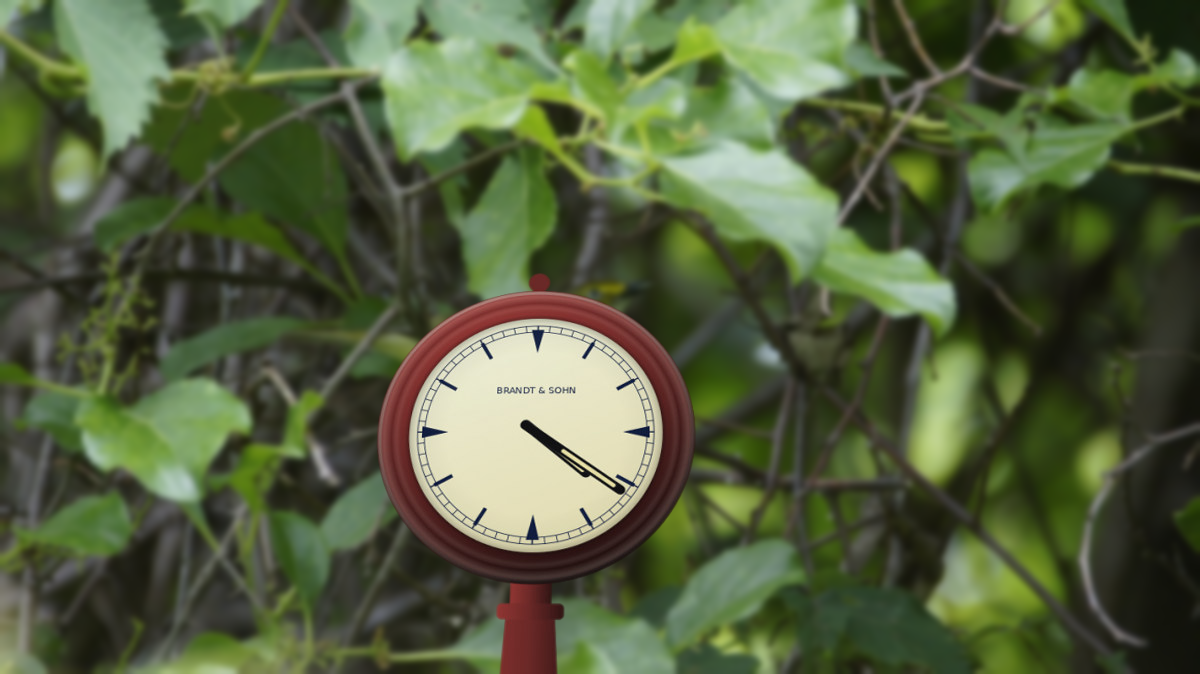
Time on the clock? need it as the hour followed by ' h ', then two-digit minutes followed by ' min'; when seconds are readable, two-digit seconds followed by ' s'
4 h 21 min
